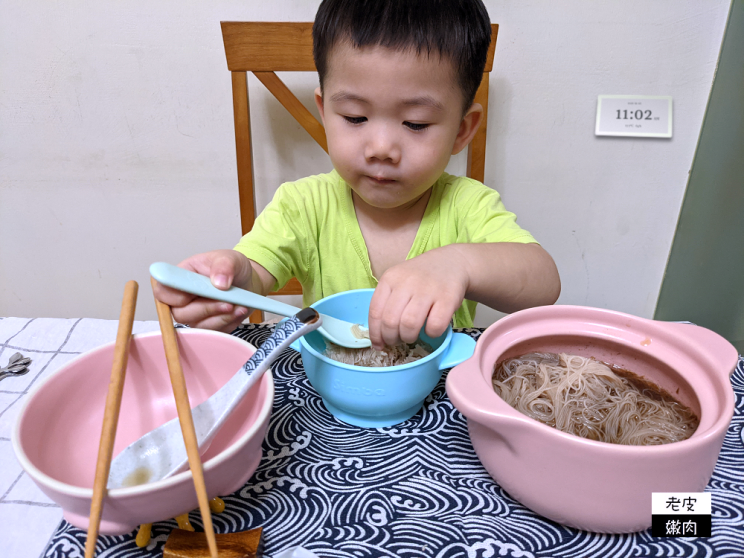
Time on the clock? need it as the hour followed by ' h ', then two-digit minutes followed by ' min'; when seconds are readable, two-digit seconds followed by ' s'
11 h 02 min
